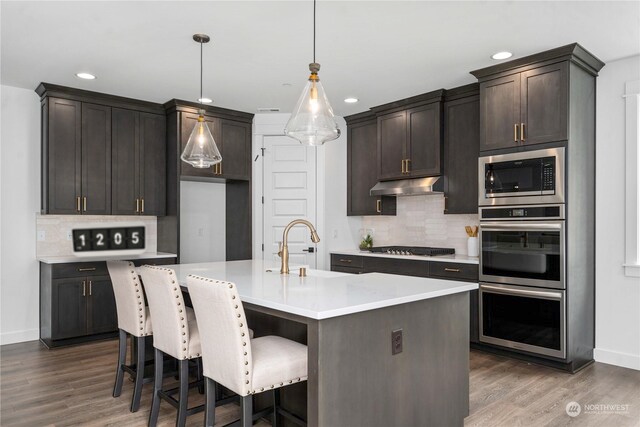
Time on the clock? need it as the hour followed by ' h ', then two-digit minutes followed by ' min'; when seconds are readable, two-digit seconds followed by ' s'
12 h 05 min
